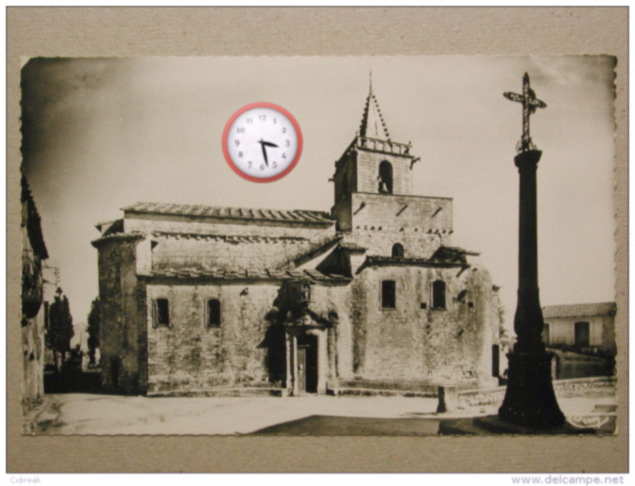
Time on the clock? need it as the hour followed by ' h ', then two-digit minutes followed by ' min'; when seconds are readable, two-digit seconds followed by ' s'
3 h 28 min
